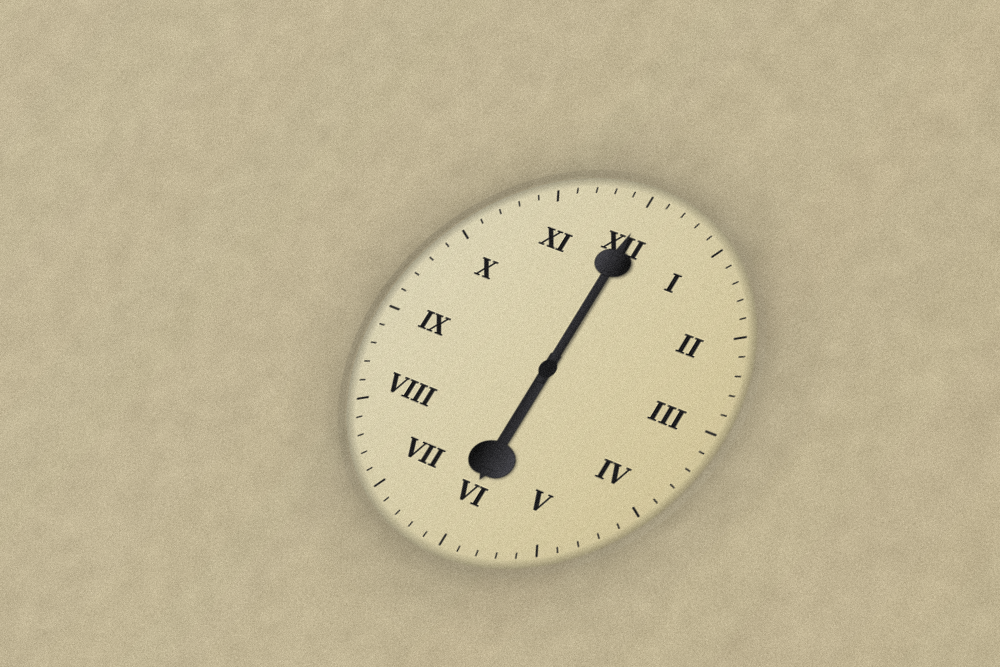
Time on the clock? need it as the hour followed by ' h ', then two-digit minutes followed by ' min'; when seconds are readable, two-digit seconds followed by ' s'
6 h 00 min
